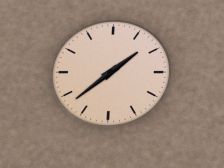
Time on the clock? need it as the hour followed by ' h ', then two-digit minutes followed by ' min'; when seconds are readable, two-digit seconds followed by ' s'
1 h 38 min
